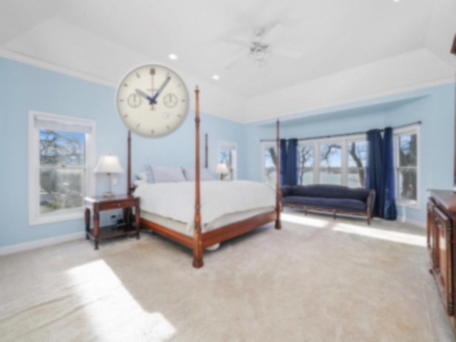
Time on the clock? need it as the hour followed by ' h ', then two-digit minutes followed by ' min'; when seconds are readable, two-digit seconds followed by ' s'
10 h 06 min
